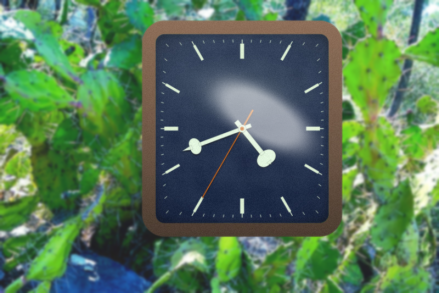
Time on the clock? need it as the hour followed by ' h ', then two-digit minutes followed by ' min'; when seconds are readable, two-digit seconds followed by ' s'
4 h 41 min 35 s
